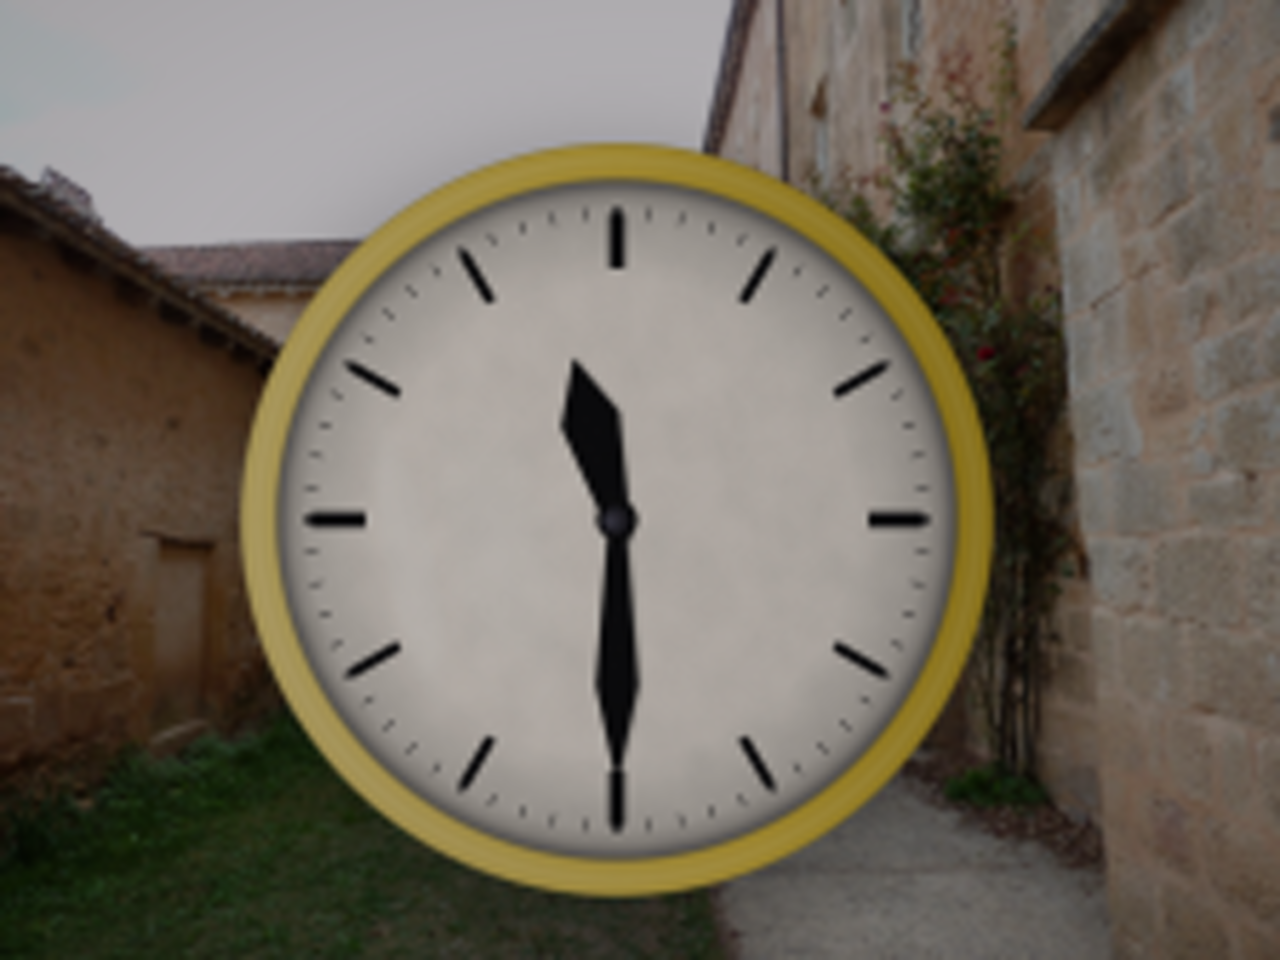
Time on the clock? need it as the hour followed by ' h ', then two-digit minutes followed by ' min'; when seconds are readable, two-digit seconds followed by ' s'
11 h 30 min
